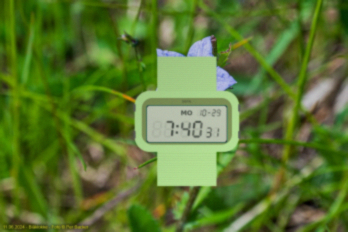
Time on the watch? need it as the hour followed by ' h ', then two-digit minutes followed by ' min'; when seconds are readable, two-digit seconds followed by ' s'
7 h 40 min 31 s
